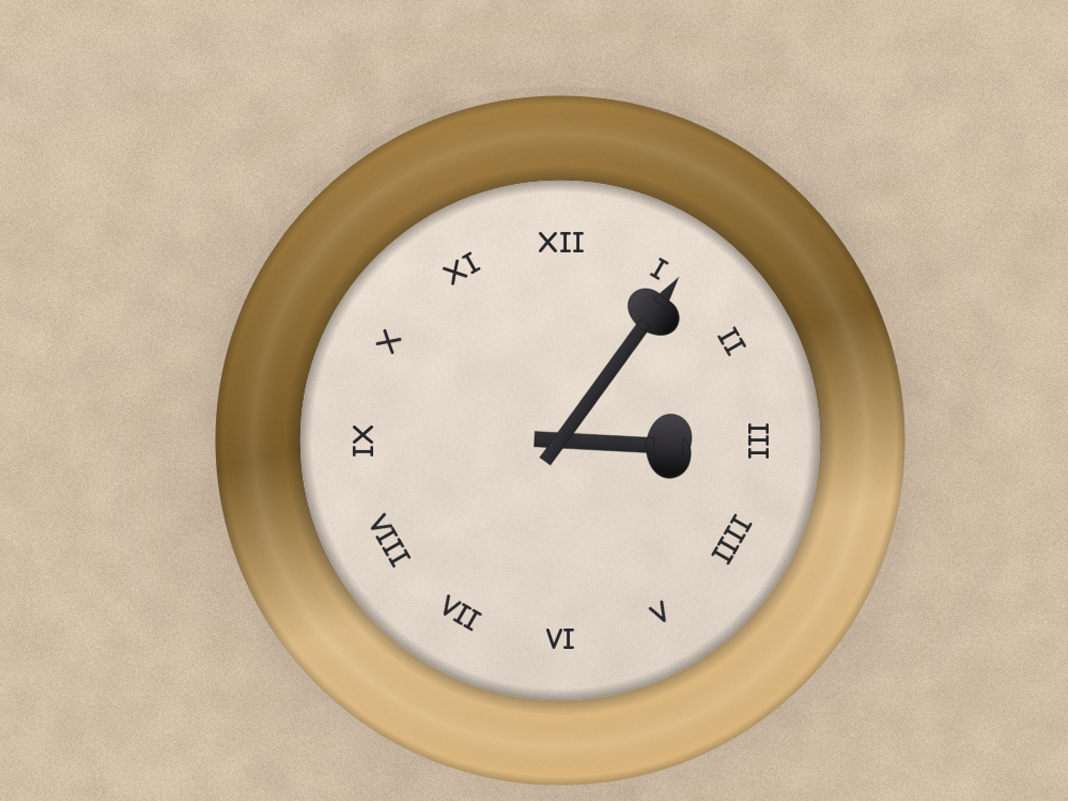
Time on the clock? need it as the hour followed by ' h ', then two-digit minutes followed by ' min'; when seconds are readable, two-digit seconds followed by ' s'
3 h 06 min
